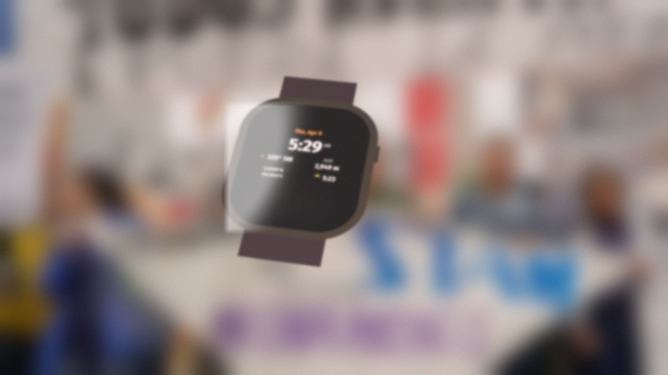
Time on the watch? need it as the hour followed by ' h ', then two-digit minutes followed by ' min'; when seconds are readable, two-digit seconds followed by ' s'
5 h 29 min
